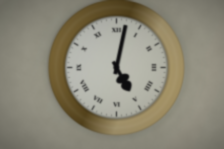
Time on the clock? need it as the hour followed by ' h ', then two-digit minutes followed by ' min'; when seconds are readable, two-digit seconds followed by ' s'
5 h 02 min
